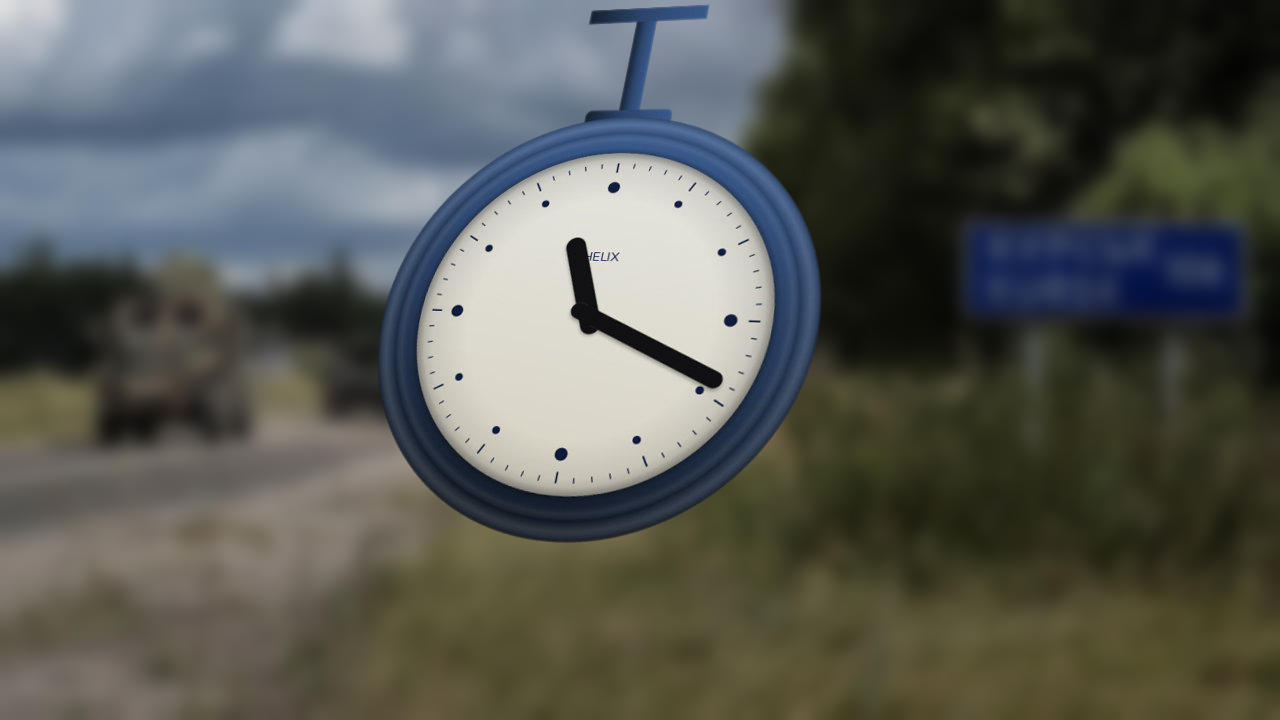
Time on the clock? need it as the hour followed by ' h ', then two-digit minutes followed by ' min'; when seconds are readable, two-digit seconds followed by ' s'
11 h 19 min
